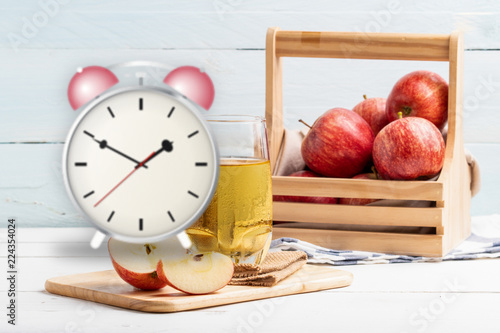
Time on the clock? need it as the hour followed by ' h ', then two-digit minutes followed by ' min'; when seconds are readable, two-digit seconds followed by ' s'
1 h 49 min 38 s
